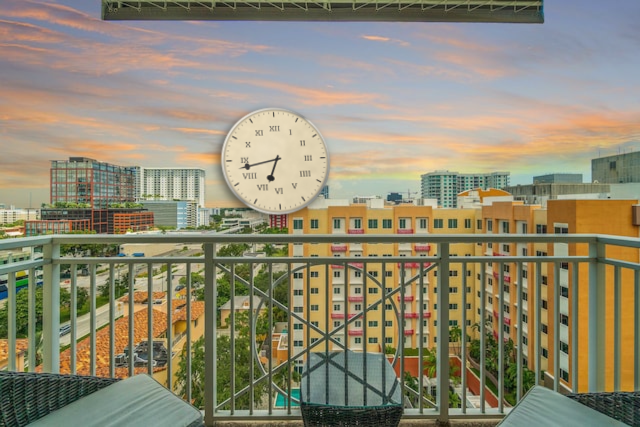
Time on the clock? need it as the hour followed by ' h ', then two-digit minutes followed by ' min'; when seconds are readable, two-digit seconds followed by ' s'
6 h 43 min
